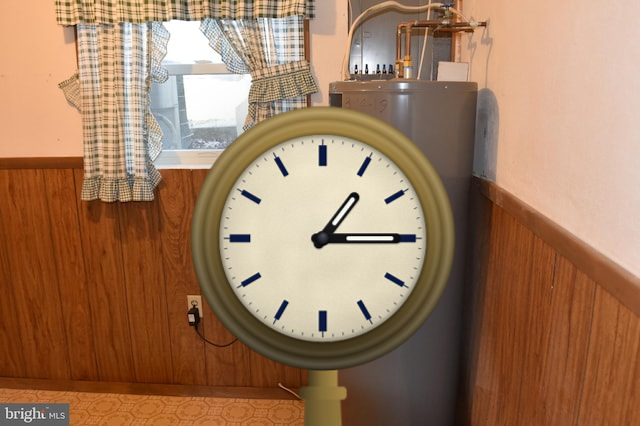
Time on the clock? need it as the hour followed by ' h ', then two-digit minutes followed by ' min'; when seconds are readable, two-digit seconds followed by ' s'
1 h 15 min
